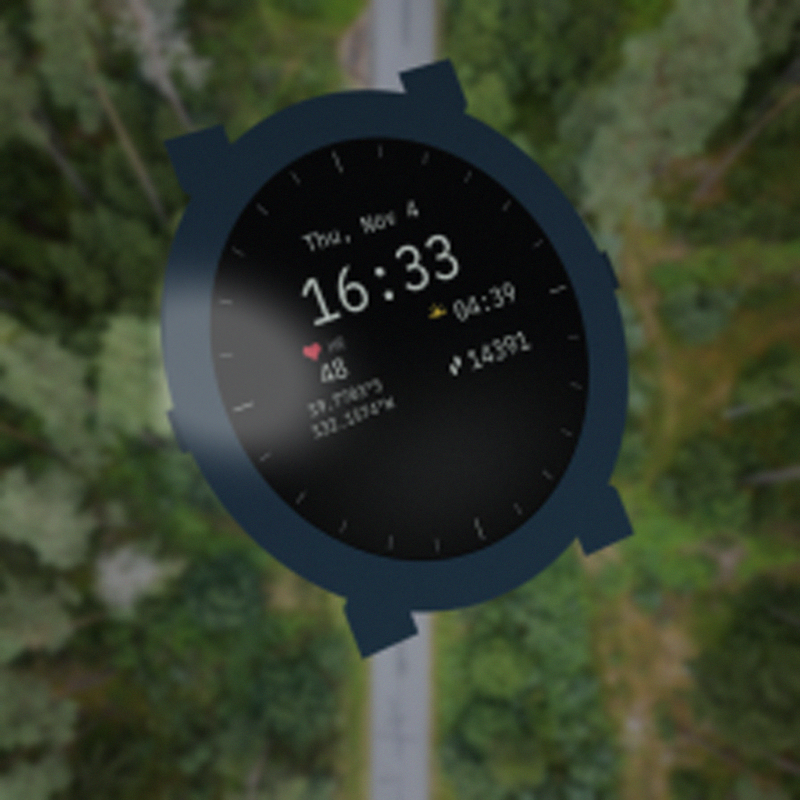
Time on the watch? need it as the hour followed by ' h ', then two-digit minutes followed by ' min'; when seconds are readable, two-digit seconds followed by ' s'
16 h 33 min
